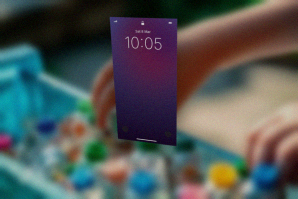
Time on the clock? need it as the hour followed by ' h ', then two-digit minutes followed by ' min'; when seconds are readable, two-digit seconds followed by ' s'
10 h 05 min
